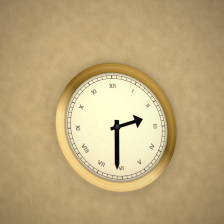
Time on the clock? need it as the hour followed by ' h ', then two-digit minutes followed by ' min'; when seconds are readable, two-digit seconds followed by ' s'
2 h 31 min
